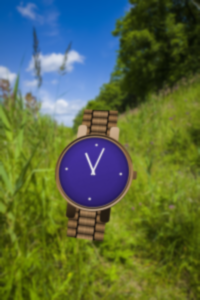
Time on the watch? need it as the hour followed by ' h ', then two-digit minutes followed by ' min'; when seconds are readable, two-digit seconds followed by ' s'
11 h 03 min
